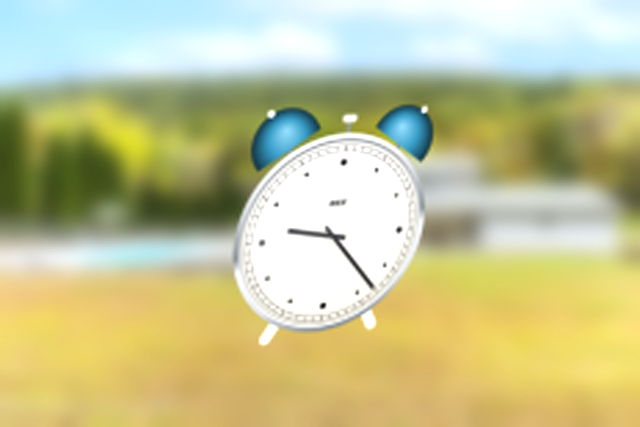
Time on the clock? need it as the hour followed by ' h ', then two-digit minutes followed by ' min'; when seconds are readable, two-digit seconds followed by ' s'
9 h 23 min
